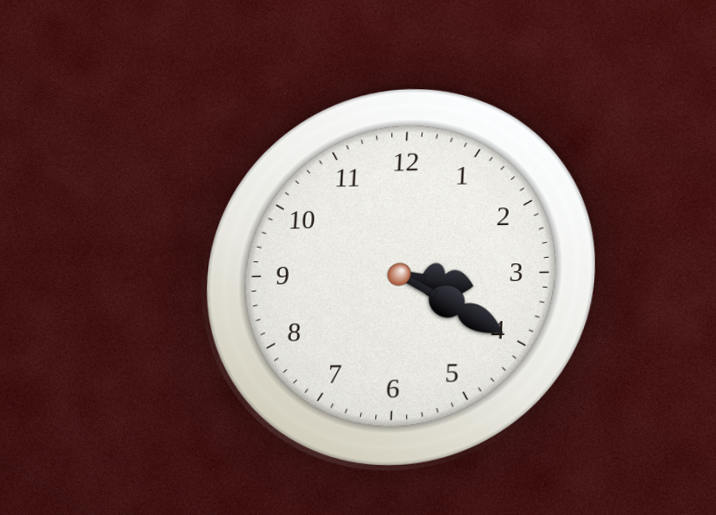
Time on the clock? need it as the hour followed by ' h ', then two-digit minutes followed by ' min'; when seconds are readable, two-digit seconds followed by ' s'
3 h 20 min
